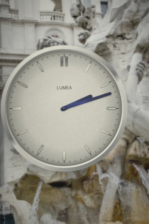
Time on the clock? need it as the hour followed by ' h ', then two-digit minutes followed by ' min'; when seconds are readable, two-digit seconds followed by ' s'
2 h 12 min
